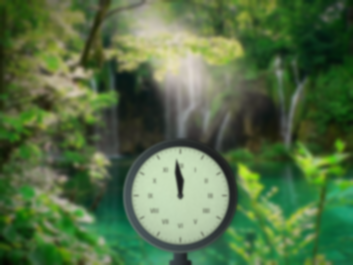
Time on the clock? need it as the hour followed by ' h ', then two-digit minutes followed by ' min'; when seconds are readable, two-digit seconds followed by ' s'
11 h 59 min
